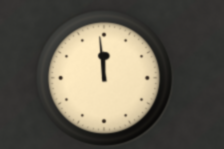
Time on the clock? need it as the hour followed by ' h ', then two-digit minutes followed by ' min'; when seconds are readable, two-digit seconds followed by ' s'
11 h 59 min
